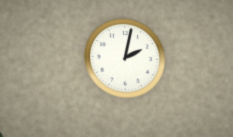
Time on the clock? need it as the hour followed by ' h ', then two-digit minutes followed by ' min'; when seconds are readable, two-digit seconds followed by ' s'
2 h 02 min
